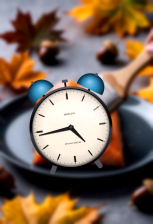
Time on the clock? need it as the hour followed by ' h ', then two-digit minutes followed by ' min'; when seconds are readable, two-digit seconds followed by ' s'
4 h 44 min
